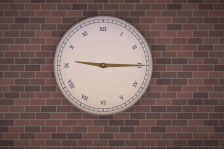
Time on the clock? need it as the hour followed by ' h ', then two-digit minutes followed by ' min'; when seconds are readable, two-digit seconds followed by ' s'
9 h 15 min
